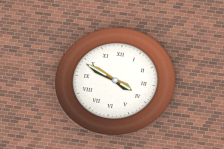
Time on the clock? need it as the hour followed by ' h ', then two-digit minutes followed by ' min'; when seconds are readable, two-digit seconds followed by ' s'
3 h 49 min
